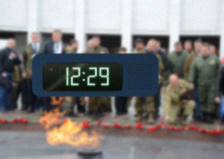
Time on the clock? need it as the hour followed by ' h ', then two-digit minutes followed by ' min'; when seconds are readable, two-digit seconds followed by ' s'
12 h 29 min
